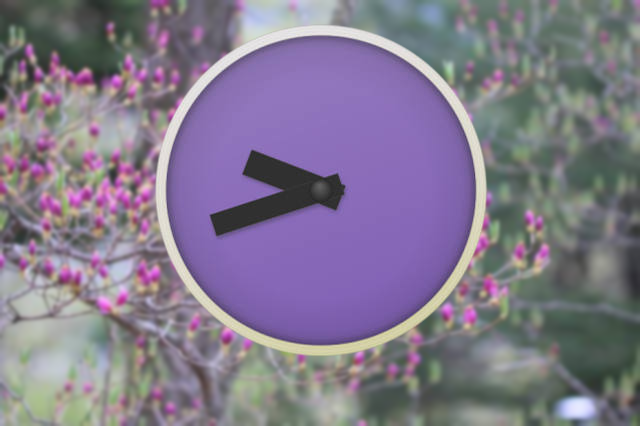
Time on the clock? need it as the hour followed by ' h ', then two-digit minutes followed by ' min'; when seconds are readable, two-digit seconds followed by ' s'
9 h 42 min
